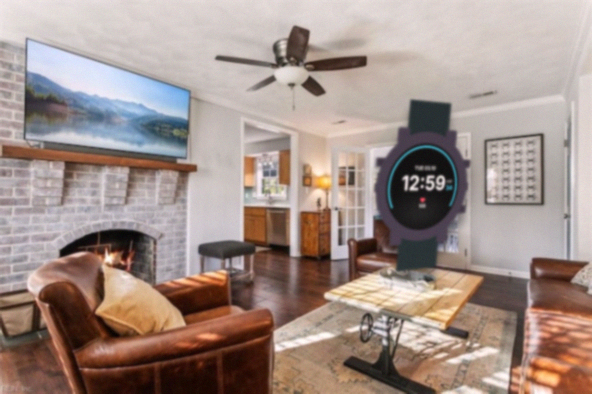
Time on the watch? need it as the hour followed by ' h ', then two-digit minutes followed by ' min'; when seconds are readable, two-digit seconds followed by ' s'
12 h 59 min
